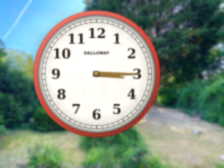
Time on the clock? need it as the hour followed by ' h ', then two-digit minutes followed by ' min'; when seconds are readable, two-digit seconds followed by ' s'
3 h 15 min
